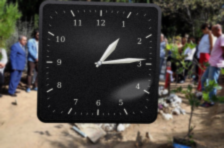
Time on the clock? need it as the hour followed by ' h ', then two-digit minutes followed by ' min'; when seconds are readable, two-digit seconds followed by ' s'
1 h 14 min
